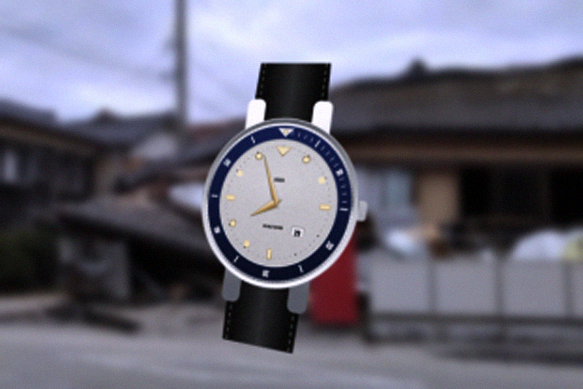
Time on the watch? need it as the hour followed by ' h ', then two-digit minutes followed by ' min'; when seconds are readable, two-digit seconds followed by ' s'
7 h 56 min
